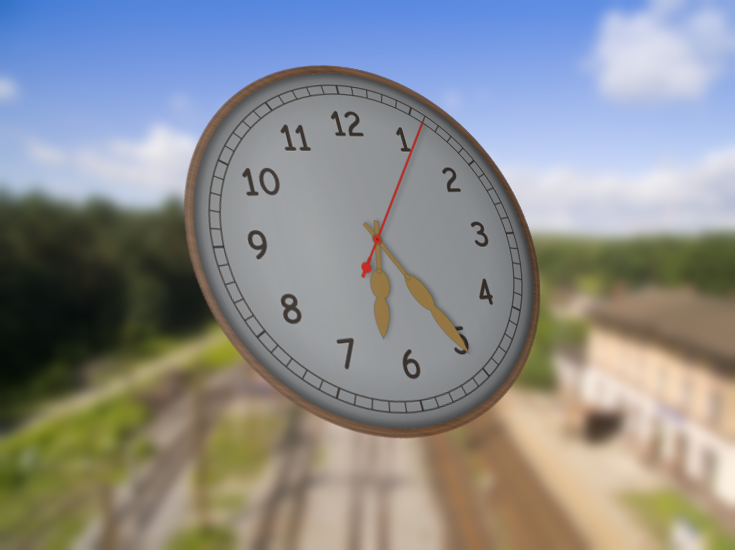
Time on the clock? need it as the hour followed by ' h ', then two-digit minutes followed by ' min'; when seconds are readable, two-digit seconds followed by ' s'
6 h 25 min 06 s
